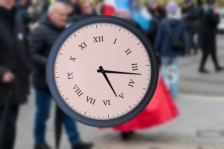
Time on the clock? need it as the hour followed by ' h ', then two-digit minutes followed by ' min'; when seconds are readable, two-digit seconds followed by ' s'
5 h 17 min
